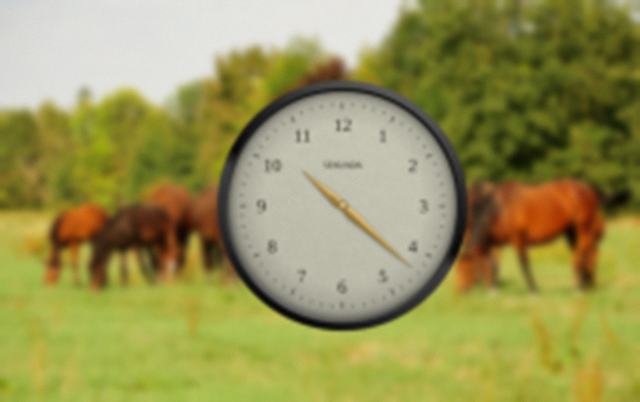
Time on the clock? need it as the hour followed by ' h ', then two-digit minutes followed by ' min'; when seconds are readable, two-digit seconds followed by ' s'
10 h 22 min
